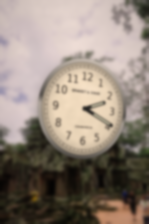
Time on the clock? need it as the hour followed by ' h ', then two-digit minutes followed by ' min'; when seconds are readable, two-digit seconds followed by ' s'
2 h 19 min
